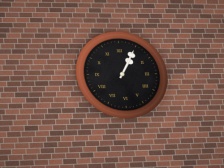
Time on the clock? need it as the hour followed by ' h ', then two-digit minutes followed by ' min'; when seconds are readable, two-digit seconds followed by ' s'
1 h 05 min
